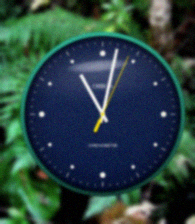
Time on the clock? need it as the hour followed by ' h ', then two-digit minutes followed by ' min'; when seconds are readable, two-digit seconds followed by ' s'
11 h 02 min 04 s
